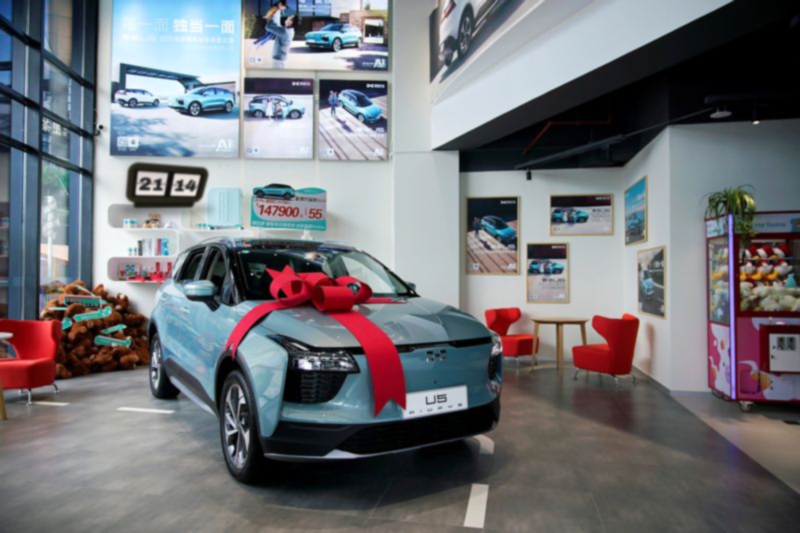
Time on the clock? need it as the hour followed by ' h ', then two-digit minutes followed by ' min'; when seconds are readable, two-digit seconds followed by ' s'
21 h 14 min
